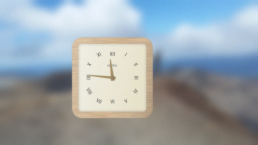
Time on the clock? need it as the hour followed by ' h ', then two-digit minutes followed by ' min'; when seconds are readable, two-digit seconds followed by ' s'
11 h 46 min
